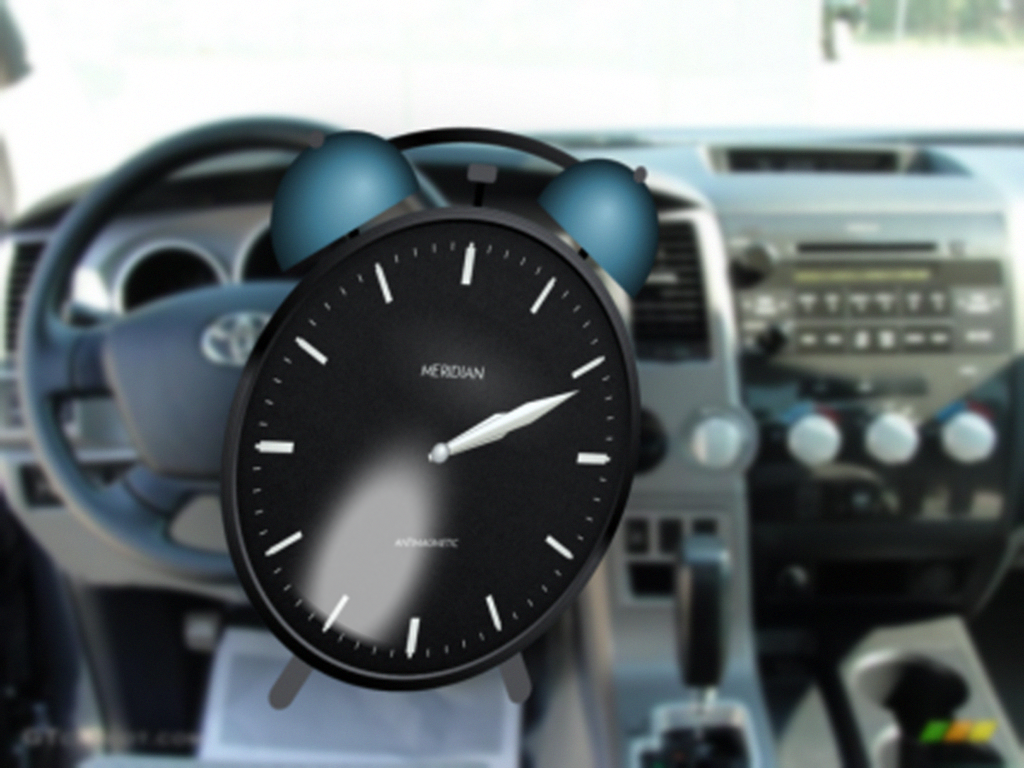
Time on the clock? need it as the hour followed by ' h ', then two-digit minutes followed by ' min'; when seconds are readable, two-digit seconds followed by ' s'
2 h 11 min
